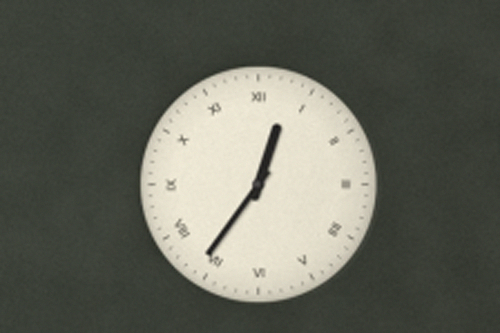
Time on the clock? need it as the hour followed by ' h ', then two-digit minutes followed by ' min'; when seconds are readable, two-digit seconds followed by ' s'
12 h 36 min
